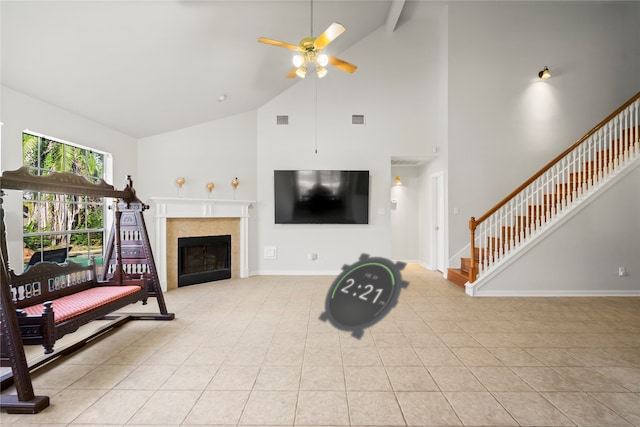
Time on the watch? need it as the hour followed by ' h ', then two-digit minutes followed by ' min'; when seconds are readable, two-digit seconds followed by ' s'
2 h 21 min
